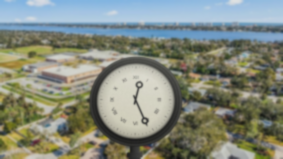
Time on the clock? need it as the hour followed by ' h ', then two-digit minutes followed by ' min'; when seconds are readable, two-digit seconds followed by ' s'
12 h 26 min
